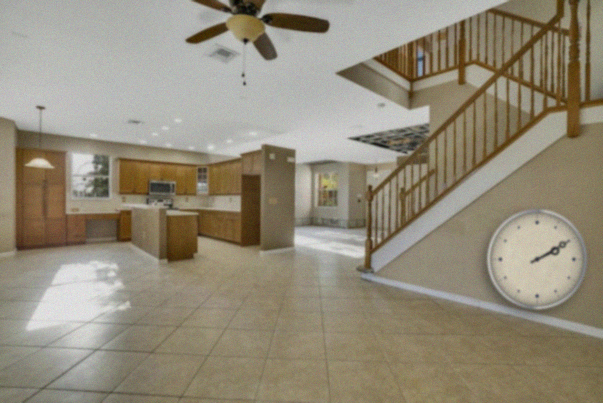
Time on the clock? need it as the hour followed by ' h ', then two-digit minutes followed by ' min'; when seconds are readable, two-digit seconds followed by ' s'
2 h 10 min
